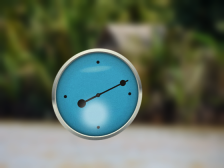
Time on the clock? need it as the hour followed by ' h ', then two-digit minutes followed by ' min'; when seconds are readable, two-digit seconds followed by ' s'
8 h 11 min
